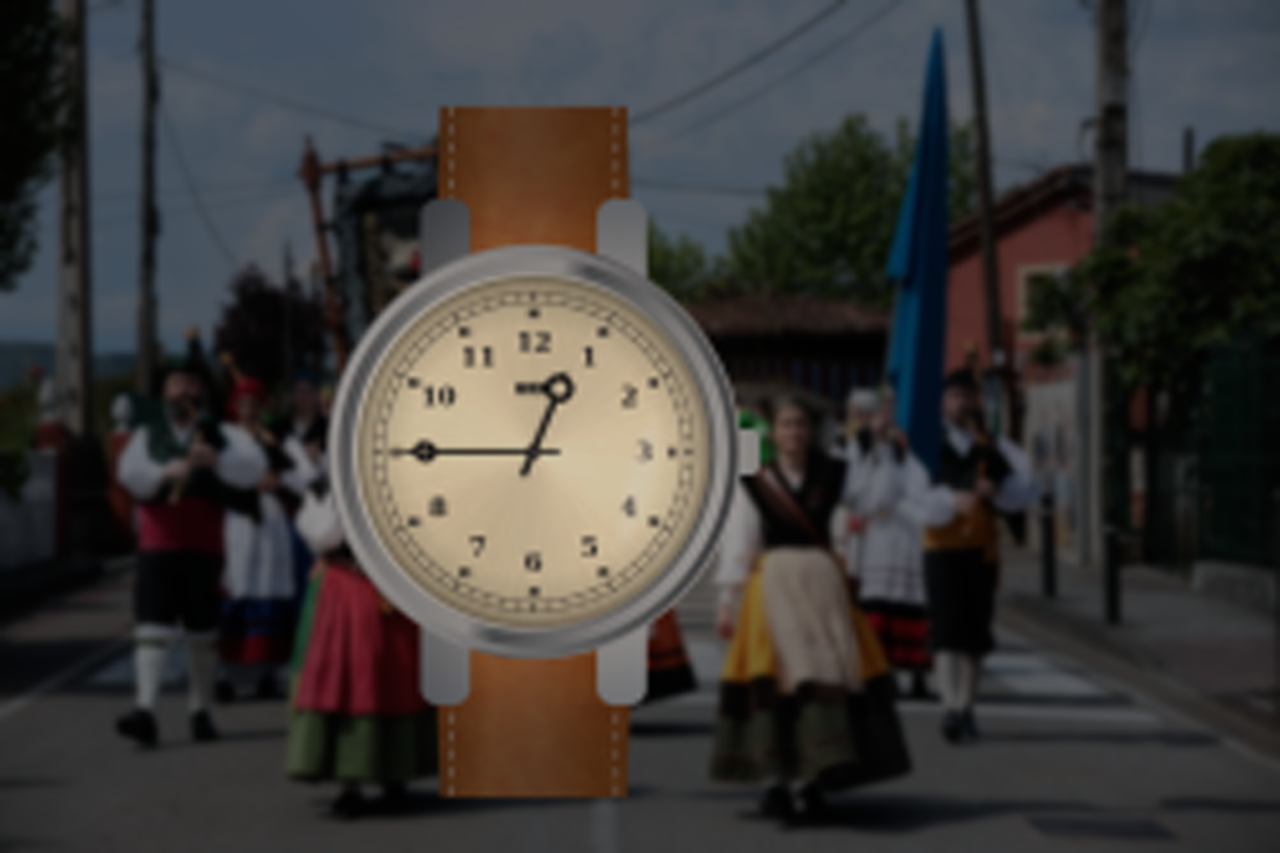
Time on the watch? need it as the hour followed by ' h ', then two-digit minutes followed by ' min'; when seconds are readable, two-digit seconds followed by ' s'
12 h 45 min
